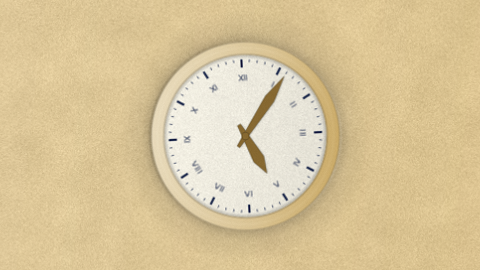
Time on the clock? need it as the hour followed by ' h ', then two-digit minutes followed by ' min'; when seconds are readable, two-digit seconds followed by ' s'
5 h 06 min
